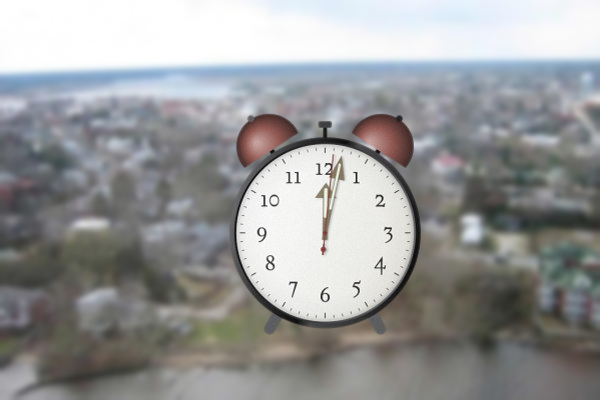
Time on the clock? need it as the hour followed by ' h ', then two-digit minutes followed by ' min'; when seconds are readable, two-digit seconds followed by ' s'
12 h 02 min 01 s
